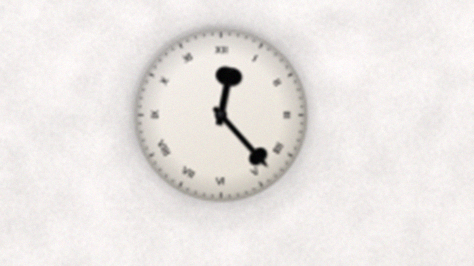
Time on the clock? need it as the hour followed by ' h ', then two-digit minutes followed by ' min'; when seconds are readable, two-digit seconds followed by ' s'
12 h 23 min
